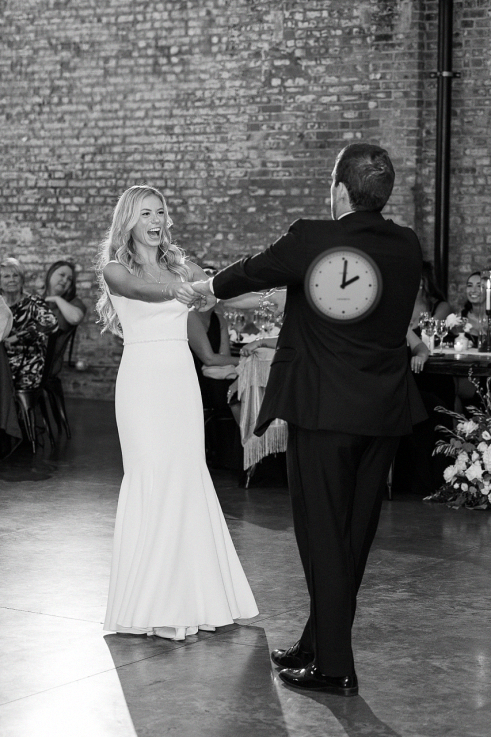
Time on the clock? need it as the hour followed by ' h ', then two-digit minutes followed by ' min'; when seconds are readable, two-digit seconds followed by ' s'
2 h 01 min
